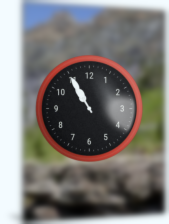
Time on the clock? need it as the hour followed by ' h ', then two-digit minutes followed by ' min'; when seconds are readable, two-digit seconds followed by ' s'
10 h 55 min
